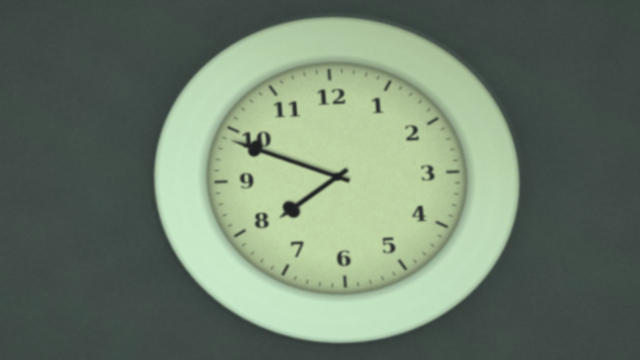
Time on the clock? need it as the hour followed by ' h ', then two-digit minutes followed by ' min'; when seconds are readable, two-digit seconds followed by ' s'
7 h 49 min
